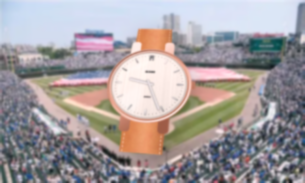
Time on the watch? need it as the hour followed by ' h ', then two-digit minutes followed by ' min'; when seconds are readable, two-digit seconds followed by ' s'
9 h 26 min
